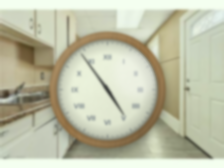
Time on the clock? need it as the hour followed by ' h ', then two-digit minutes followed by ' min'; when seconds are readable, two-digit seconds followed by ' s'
4 h 54 min
